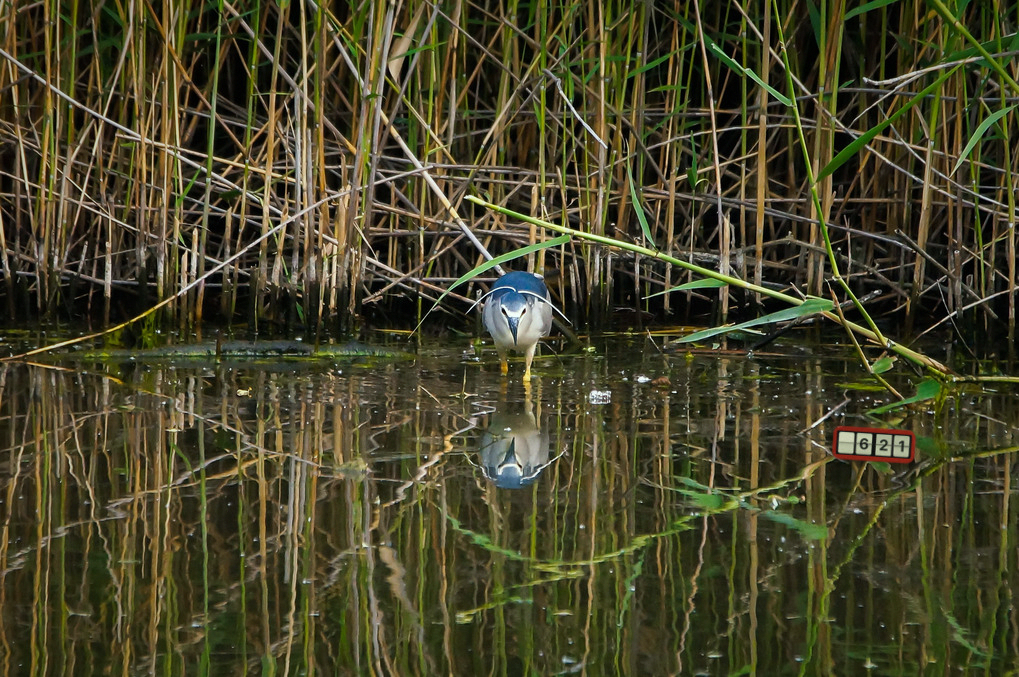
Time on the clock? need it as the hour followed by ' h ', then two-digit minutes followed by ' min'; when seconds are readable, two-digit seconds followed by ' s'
6 h 21 min
